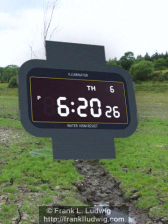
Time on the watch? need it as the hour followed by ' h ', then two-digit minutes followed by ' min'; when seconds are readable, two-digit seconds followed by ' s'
6 h 20 min 26 s
